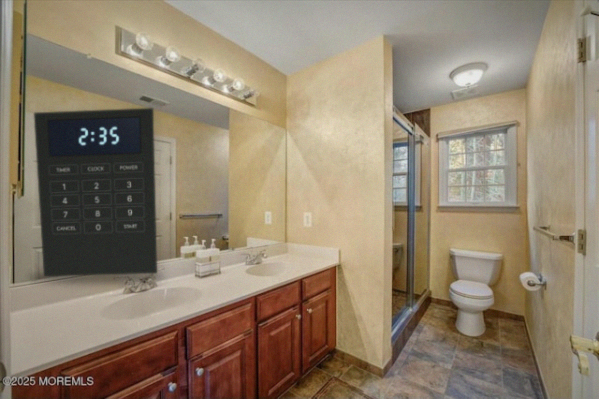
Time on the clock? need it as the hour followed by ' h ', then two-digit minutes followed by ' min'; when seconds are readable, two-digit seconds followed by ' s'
2 h 35 min
